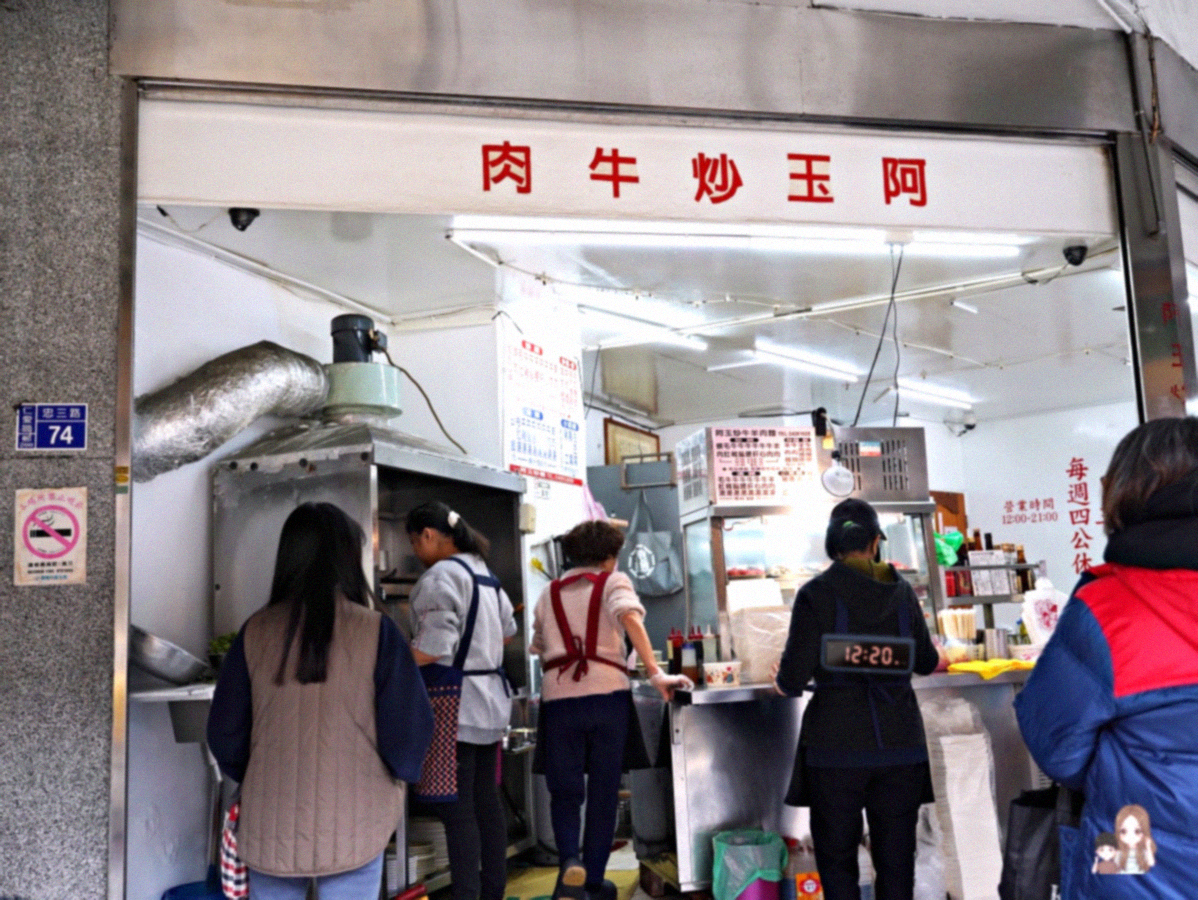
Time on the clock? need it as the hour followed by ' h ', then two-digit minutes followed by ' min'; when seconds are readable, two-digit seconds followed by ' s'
12 h 20 min
